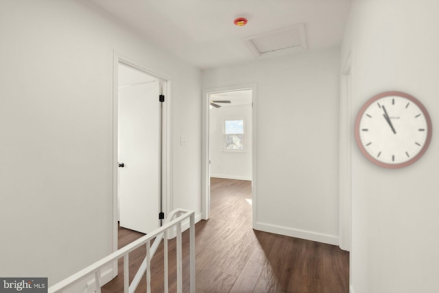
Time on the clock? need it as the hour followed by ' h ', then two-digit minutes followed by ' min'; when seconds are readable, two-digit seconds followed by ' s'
10 h 56 min
